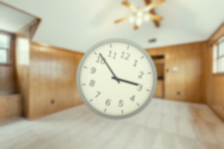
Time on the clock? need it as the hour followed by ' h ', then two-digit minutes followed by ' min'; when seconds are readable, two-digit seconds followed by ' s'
2 h 51 min
